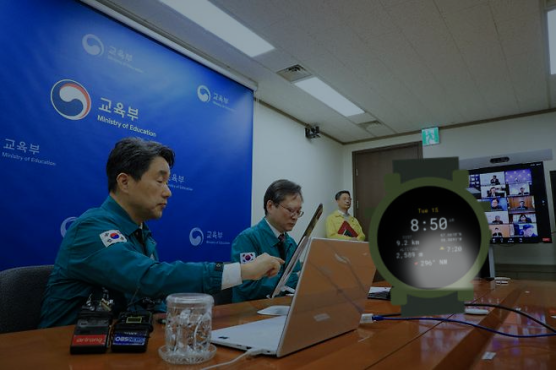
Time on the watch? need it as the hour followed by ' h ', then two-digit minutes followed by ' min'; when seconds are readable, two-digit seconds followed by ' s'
8 h 50 min
